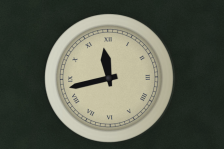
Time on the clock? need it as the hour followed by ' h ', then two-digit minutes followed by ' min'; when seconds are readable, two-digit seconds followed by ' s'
11 h 43 min
